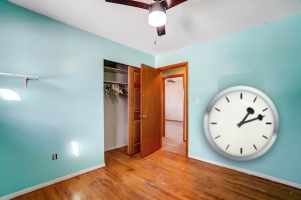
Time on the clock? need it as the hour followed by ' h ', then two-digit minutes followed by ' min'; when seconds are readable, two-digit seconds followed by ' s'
1 h 12 min
